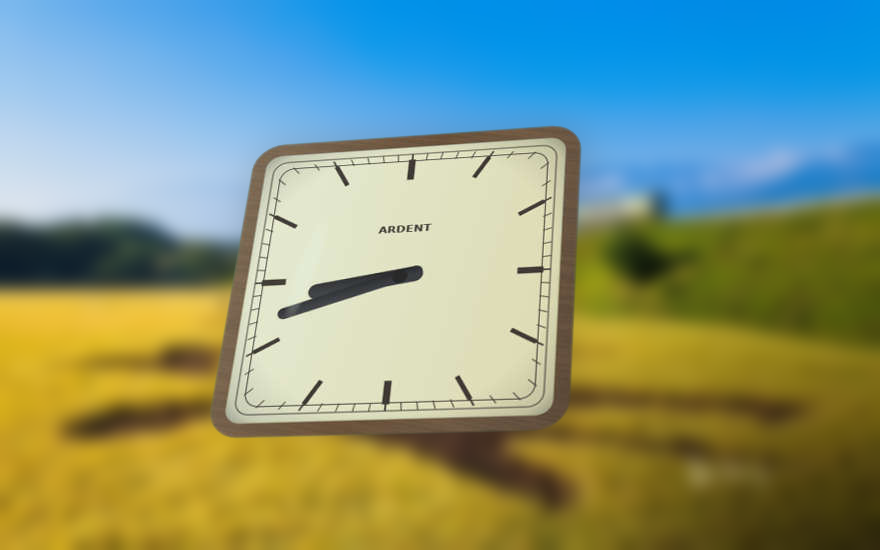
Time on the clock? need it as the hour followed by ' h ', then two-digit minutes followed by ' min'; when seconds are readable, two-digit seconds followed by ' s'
8 h 42 min
